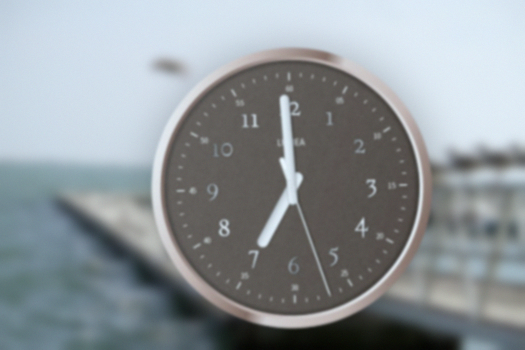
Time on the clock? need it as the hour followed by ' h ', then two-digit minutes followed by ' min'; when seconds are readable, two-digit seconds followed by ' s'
6 h 59 min 27 s
